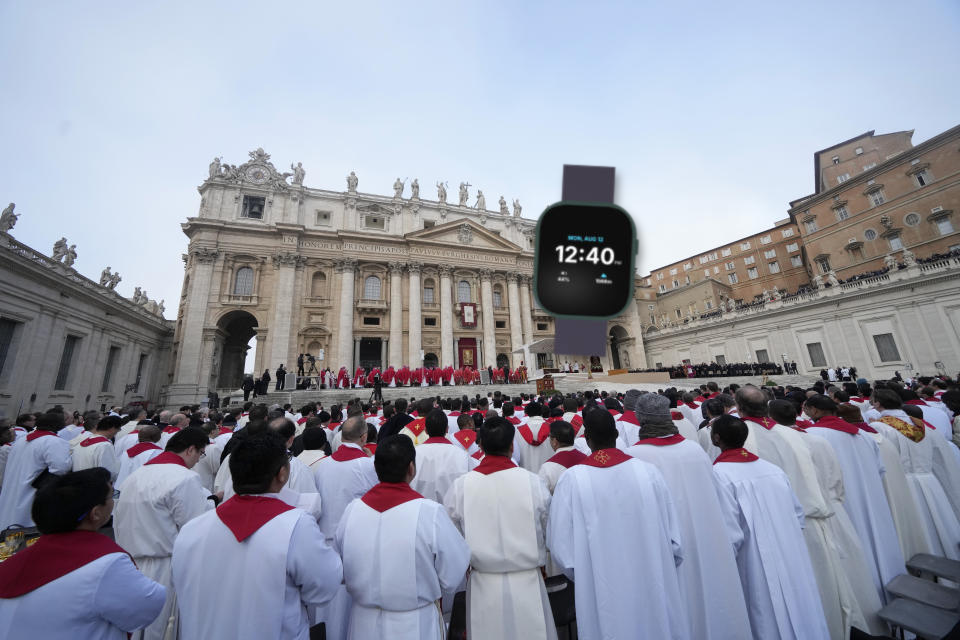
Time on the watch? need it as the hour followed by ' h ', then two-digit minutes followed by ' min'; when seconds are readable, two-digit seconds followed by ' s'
12 h 40 min
